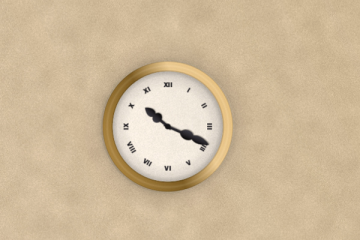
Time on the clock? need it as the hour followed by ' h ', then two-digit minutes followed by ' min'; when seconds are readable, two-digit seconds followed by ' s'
10 h 19 min
